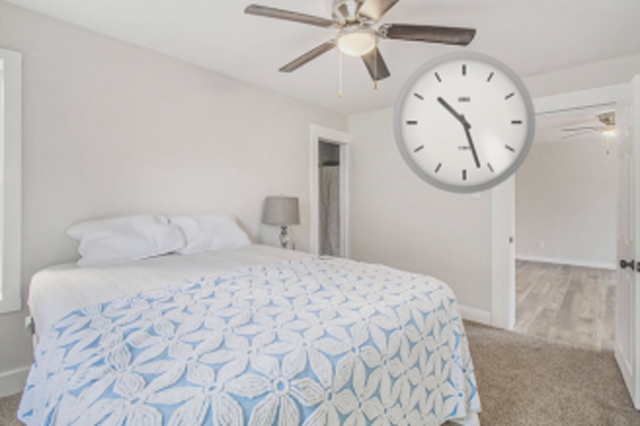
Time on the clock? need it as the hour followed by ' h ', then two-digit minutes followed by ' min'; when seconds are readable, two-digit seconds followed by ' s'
10 h 27 min
